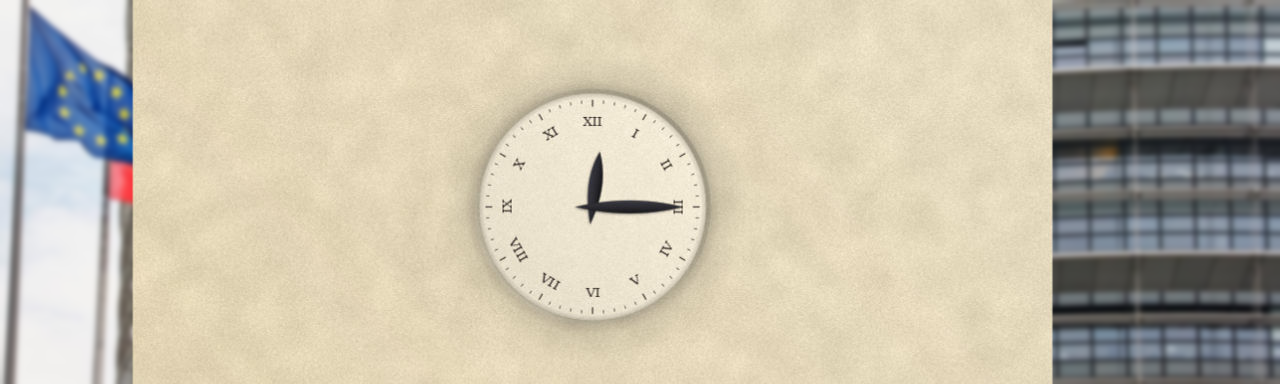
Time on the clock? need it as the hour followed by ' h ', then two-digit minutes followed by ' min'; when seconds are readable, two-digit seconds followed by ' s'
12 h 15 min
